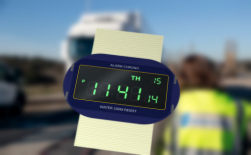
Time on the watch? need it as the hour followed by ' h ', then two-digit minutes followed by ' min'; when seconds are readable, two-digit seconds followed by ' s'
11 h 41 min 14 s
